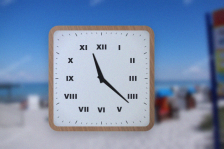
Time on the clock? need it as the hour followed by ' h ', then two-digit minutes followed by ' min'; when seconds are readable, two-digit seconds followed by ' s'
11 h 22 min
